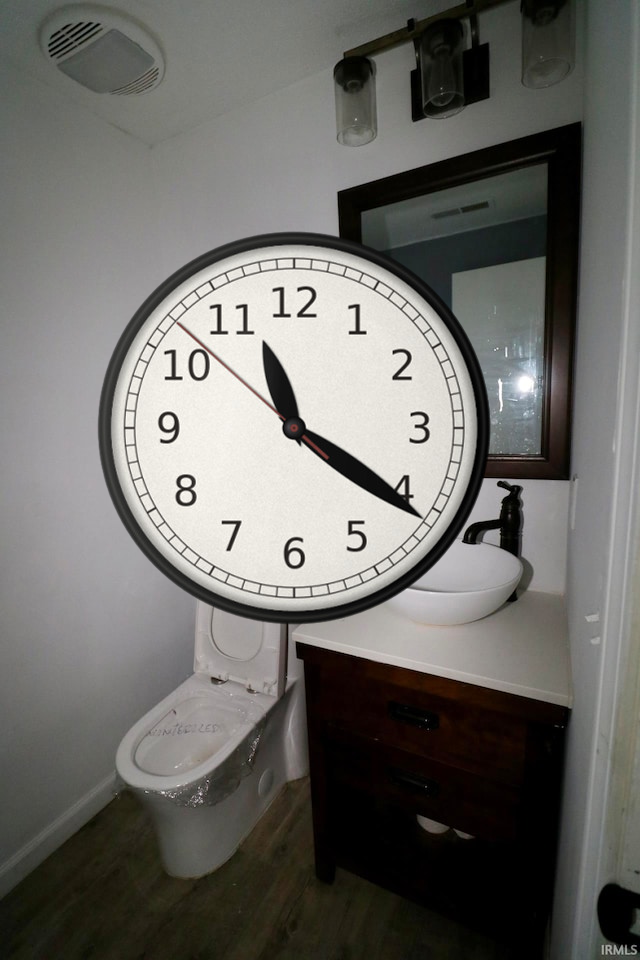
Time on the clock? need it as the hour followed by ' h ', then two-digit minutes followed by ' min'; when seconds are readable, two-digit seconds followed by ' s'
11 h 20 min 52 s
